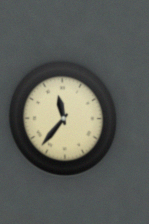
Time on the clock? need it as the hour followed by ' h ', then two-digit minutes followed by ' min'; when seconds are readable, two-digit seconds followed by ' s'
11 h 37 min
